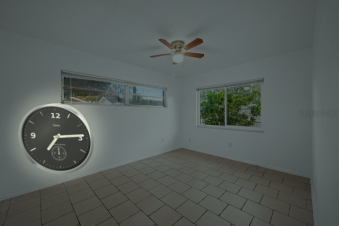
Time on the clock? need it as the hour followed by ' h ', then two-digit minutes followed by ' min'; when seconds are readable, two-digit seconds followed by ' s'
7 h 14 min
